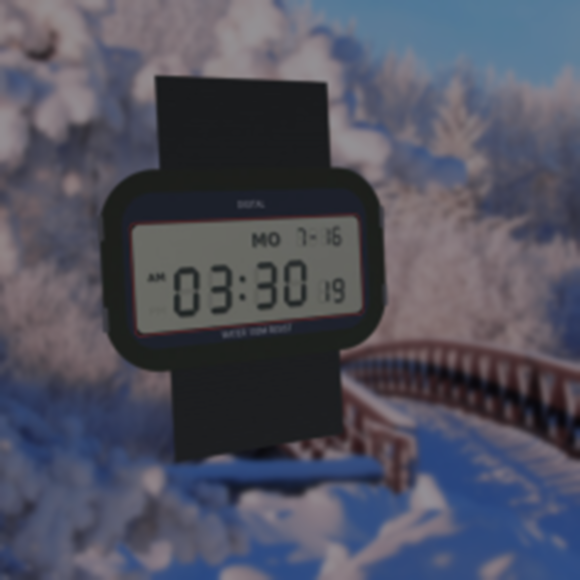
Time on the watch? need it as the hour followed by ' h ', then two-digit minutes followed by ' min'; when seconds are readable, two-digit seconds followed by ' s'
3 h 30 min 19 s
